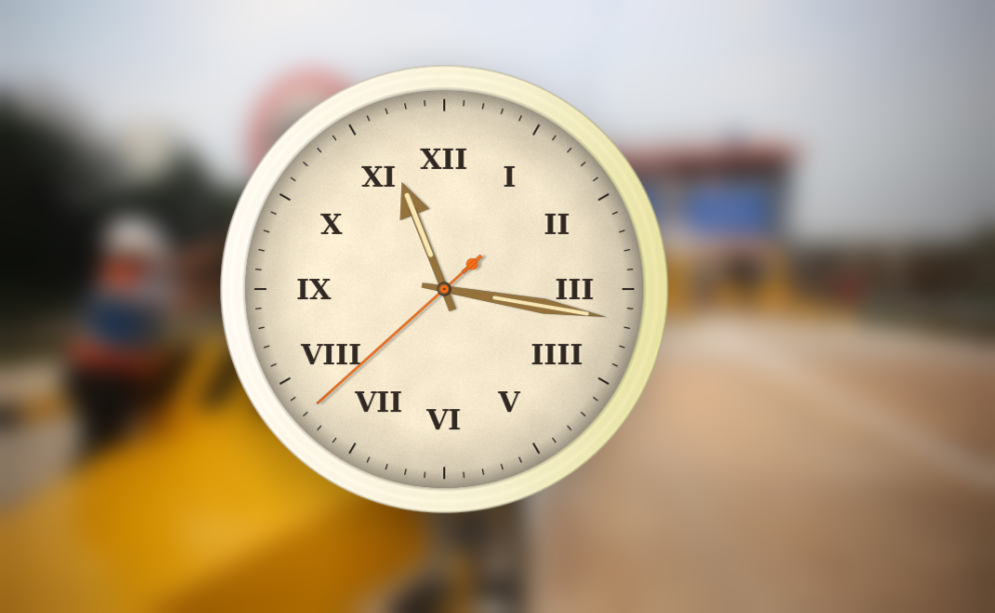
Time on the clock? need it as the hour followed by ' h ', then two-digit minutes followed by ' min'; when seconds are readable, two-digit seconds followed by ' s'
11 h 16 min 38 s
